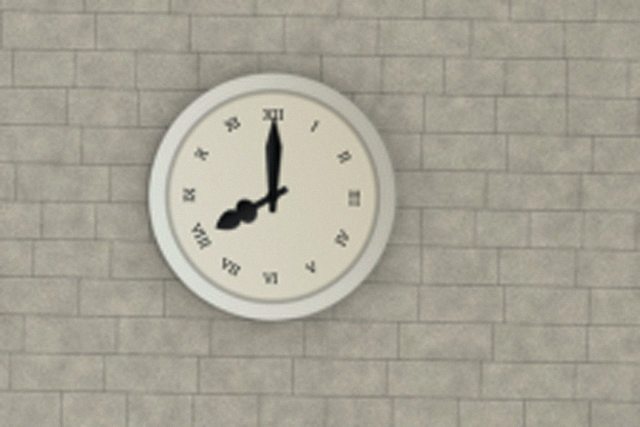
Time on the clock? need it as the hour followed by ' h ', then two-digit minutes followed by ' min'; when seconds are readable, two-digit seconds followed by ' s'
8 h 00 min
